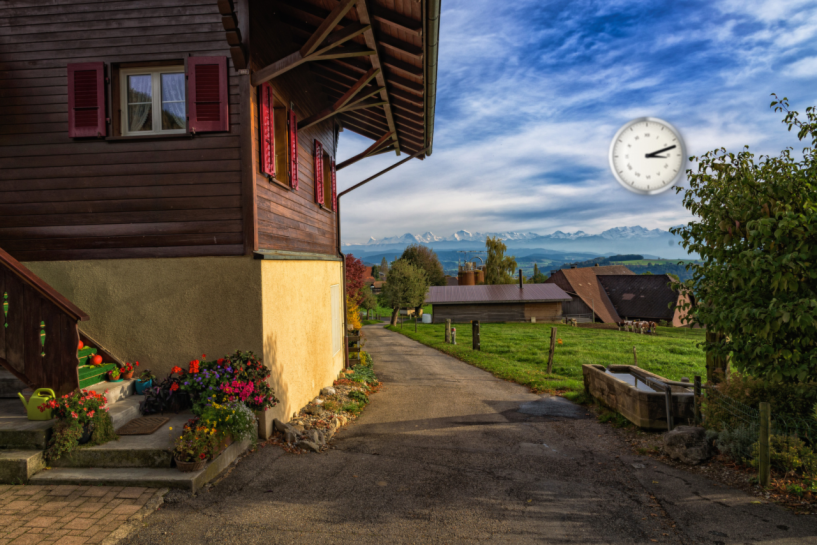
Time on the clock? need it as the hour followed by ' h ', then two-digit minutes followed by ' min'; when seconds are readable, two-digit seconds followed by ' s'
3 h 12 min
